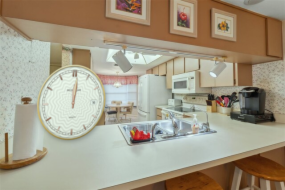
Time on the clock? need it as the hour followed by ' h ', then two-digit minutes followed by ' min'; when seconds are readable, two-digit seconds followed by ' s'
12 h 01 min
